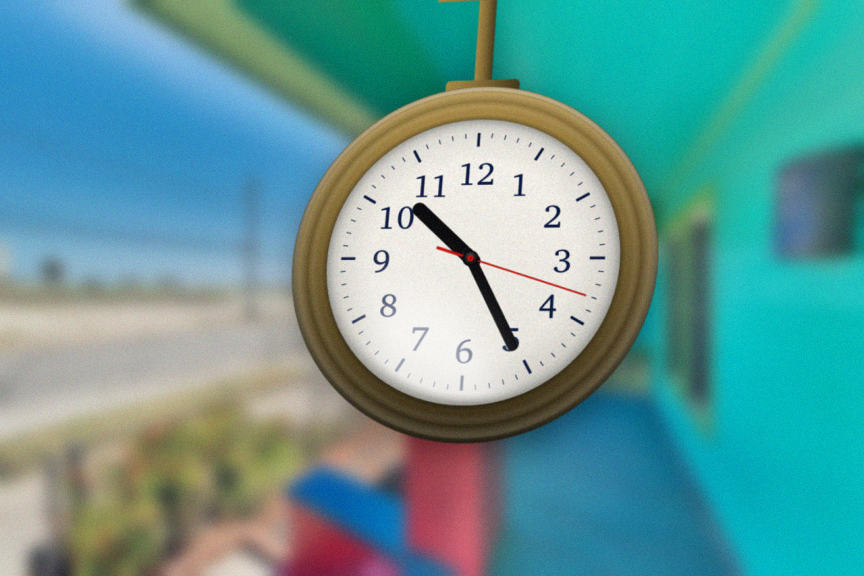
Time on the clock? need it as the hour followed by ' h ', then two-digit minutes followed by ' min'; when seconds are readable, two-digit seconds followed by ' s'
10 h 25 min 18 s
